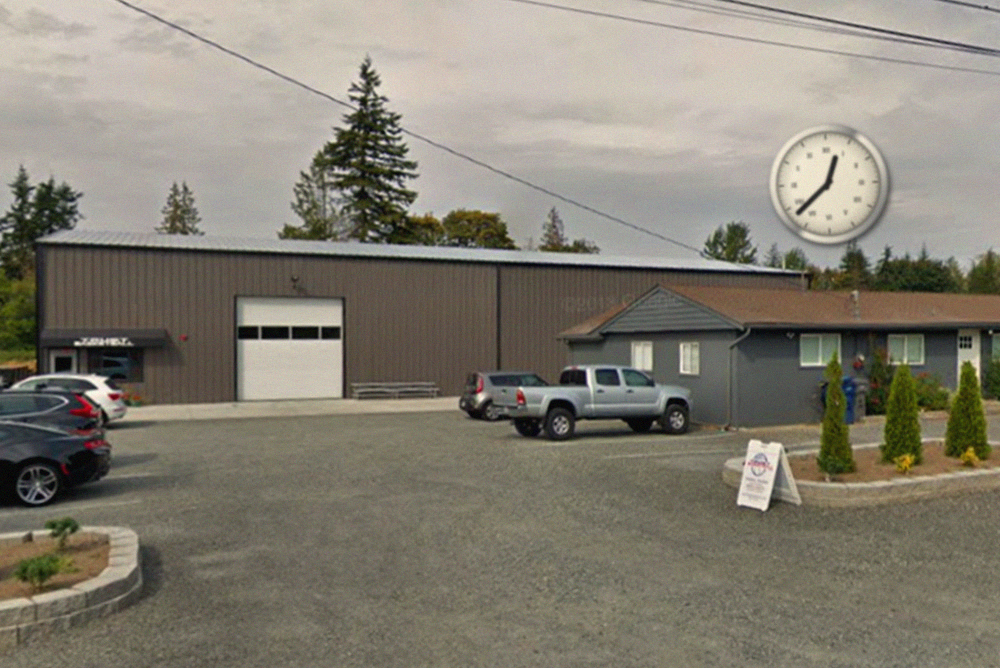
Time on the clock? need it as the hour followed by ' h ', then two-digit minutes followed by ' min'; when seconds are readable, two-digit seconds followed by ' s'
12 h 38 min
